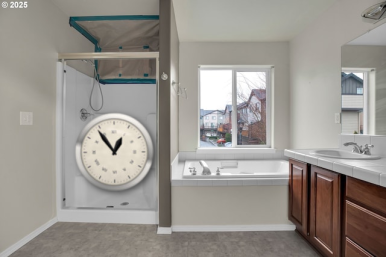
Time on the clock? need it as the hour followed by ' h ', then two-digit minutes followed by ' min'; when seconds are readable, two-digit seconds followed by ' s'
12 h 54 min
